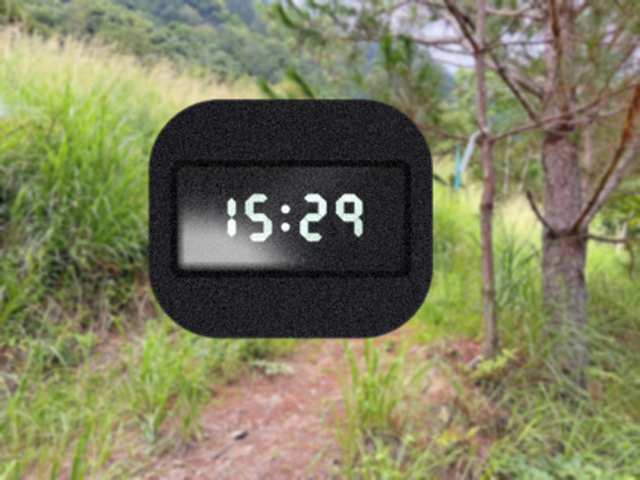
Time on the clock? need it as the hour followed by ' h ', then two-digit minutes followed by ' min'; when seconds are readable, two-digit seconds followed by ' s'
15 h 29 min
